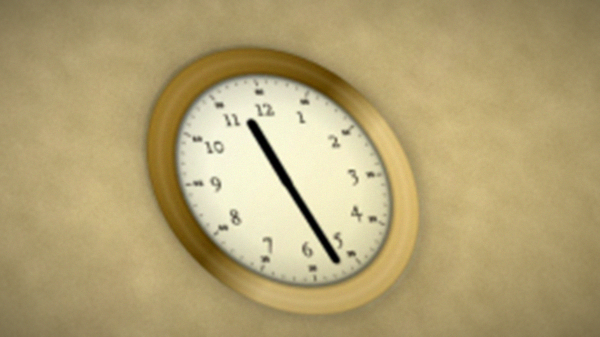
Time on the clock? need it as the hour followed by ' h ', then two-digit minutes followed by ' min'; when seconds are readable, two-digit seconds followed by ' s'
11 h 27 min
